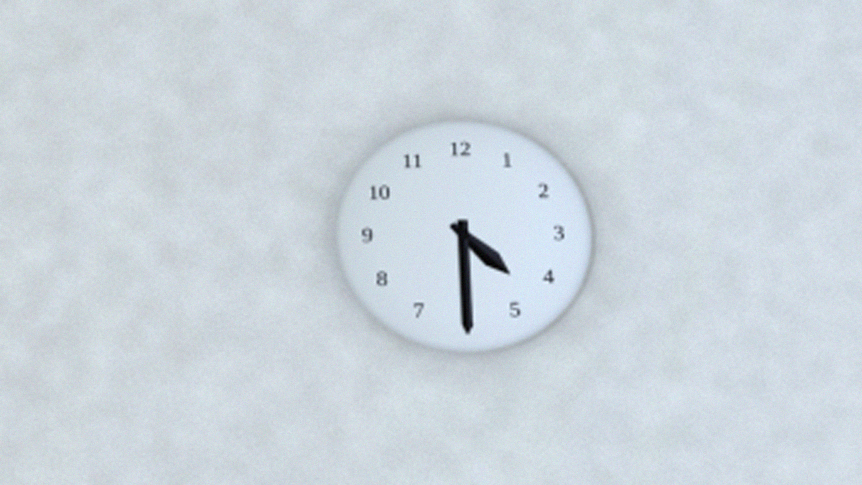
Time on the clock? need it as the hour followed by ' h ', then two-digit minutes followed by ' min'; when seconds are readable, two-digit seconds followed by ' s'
4 h 30 min
